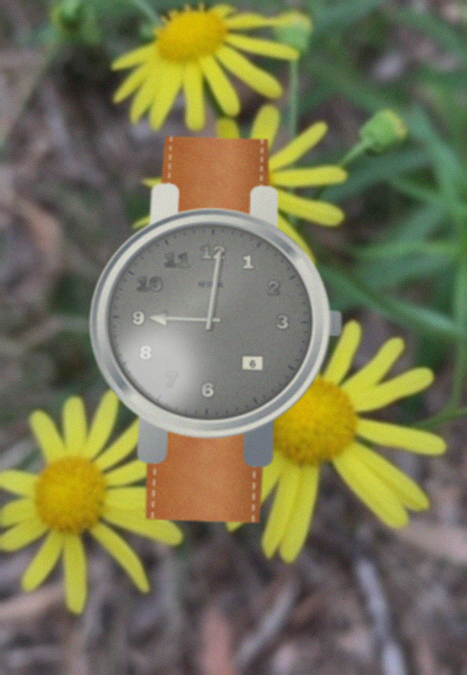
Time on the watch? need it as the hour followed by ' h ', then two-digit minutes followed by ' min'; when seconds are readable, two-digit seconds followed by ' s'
9 h 01 min
